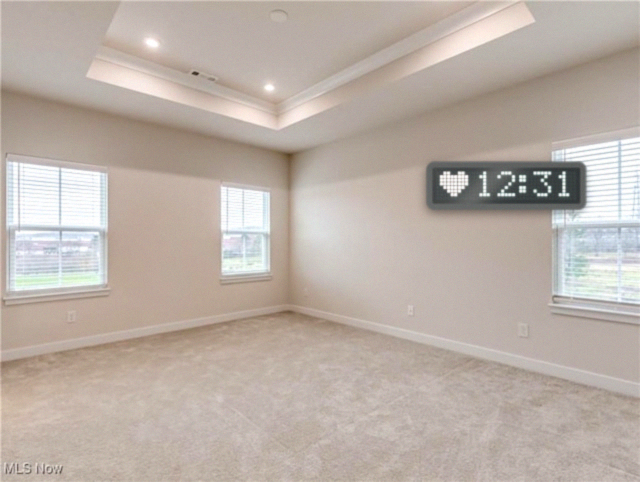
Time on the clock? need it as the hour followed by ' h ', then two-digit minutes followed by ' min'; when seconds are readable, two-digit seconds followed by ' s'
12 h 31 min
